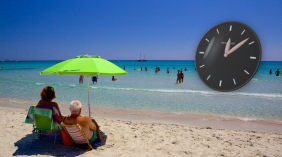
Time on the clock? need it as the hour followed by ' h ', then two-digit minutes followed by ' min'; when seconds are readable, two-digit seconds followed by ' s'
12 h 08 min
